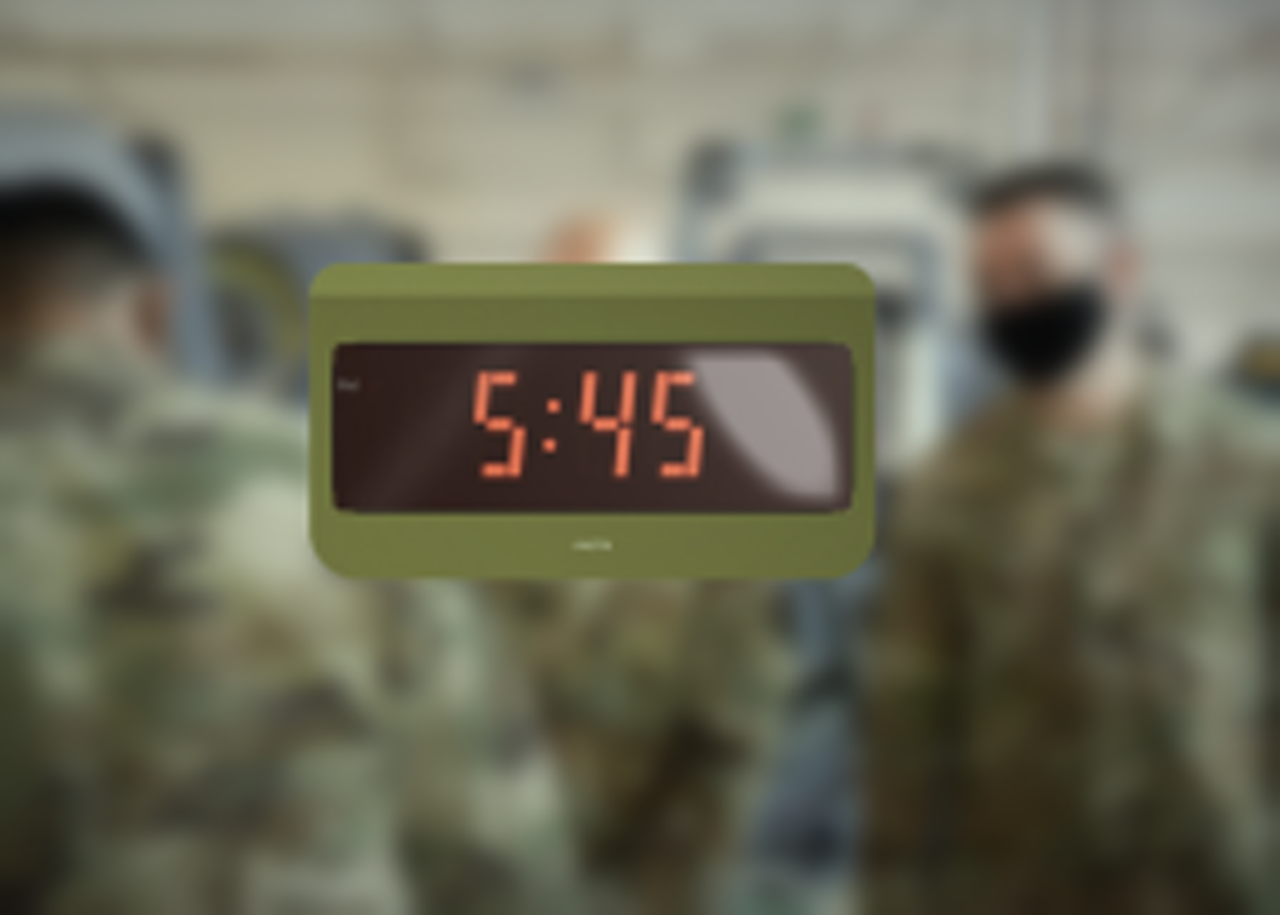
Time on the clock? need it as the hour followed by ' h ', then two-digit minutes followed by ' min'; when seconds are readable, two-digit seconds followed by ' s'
5 h 45 min
